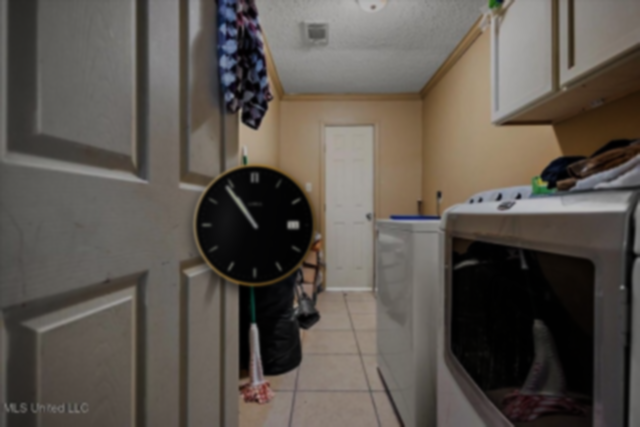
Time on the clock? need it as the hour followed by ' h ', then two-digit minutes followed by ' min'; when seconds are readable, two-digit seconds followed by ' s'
10 h 54 min
